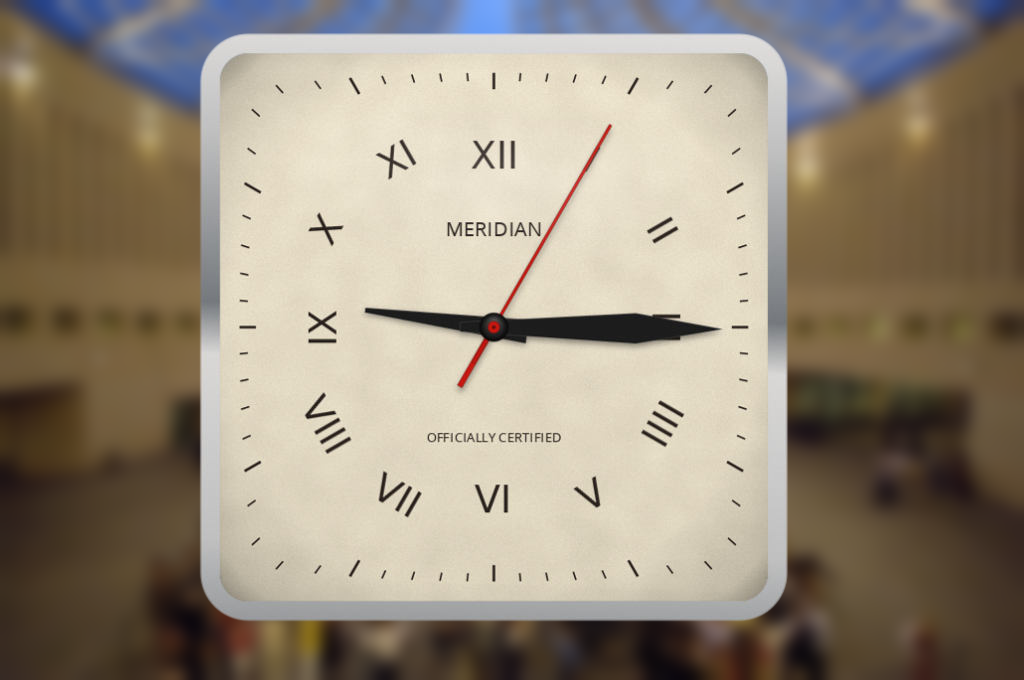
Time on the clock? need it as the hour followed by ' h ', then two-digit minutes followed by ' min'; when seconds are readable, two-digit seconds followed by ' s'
9 h 15 min 05 s
